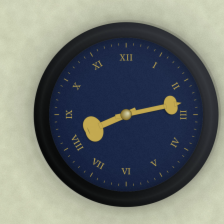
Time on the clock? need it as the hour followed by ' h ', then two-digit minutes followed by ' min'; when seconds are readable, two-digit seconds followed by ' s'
8 h 13 min
